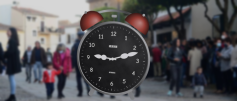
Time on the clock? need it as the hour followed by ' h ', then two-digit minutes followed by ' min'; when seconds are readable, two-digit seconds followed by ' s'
9 h 12 min
